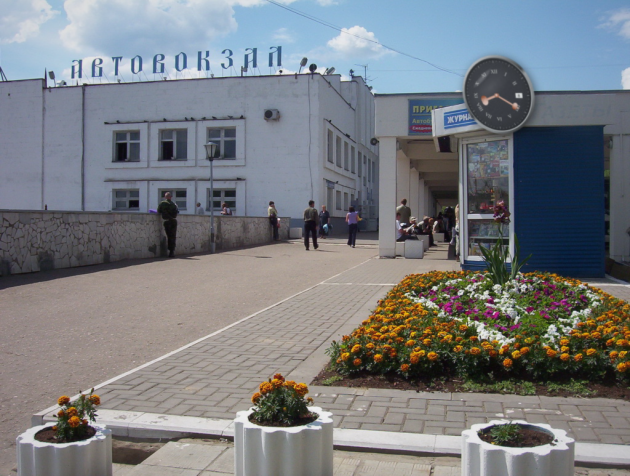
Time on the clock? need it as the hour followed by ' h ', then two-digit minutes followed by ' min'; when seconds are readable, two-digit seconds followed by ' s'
8 h 20 min
